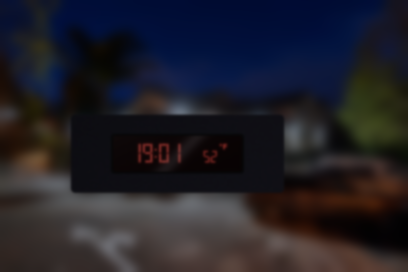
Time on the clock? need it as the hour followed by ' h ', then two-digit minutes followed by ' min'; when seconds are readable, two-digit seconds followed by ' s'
19 h 01 min
